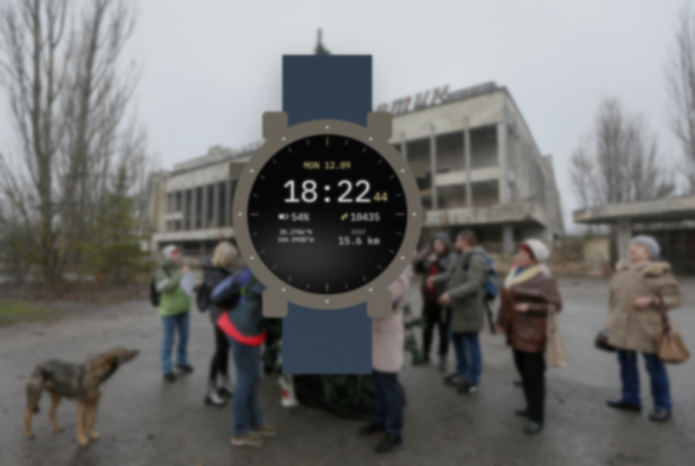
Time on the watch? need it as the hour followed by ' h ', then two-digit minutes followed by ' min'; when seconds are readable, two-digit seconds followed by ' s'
18 h 22 min 44 s
